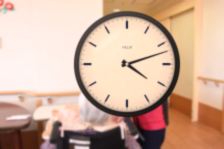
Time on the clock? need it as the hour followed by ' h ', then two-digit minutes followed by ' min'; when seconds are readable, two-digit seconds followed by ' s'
4 h 12 min
